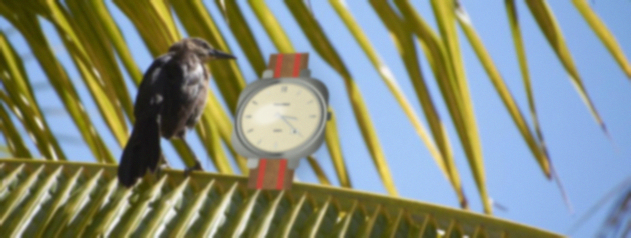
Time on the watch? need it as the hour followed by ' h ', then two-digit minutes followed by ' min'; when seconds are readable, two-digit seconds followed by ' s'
3 h 22 min
